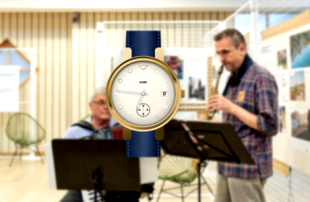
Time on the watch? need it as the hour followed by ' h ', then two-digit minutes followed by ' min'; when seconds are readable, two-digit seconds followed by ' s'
6 h 46 min
